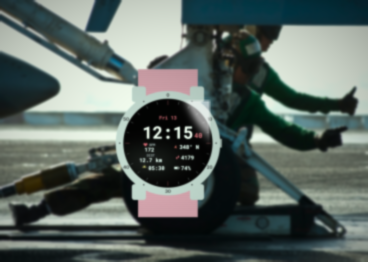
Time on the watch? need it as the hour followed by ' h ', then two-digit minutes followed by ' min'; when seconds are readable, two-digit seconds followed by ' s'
12 h 15 min
